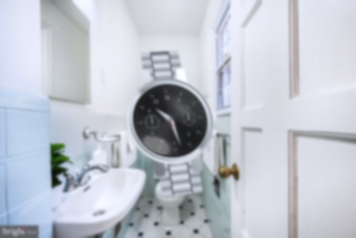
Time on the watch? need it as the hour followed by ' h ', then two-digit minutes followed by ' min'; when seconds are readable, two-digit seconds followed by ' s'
10 h 28 min
